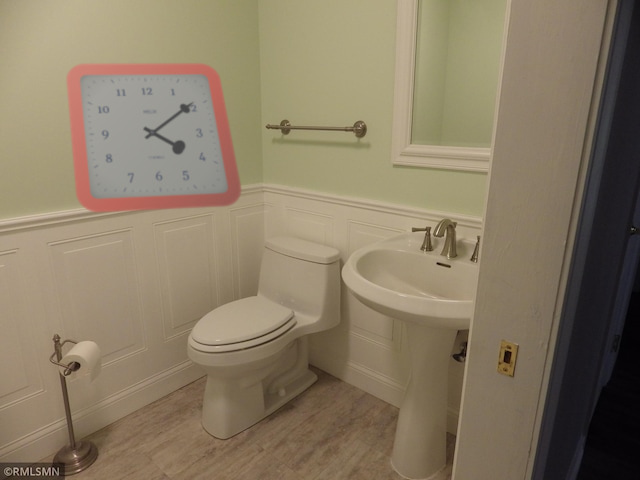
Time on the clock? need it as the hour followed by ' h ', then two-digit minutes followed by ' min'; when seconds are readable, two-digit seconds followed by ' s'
4 h 09 min
